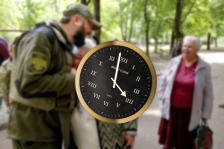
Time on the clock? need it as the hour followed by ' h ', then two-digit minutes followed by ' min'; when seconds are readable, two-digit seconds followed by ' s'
3 h 58 min
